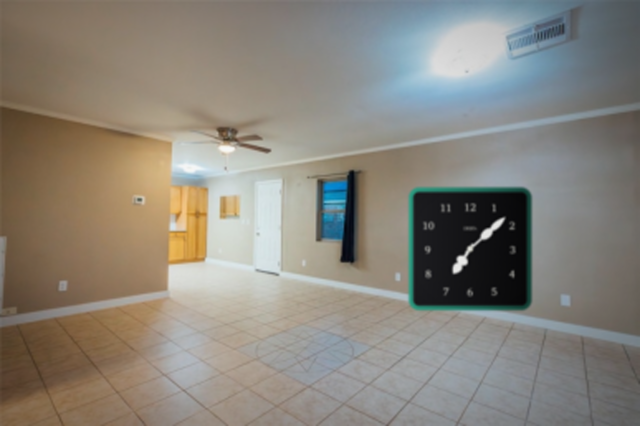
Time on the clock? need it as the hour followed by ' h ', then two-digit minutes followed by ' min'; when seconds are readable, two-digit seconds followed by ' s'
7 h 08 min
